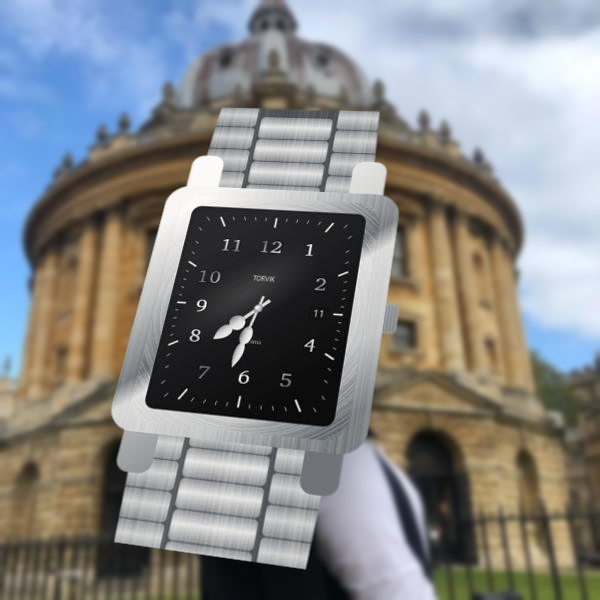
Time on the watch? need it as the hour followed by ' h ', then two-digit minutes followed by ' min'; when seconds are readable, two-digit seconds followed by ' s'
7 h 32 min
